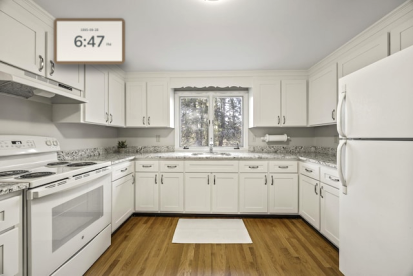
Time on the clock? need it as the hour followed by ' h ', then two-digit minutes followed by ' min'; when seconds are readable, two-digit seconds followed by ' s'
6 h 47 min
